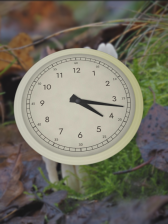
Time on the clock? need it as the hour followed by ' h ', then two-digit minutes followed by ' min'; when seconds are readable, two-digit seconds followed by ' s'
4 h 17 min
